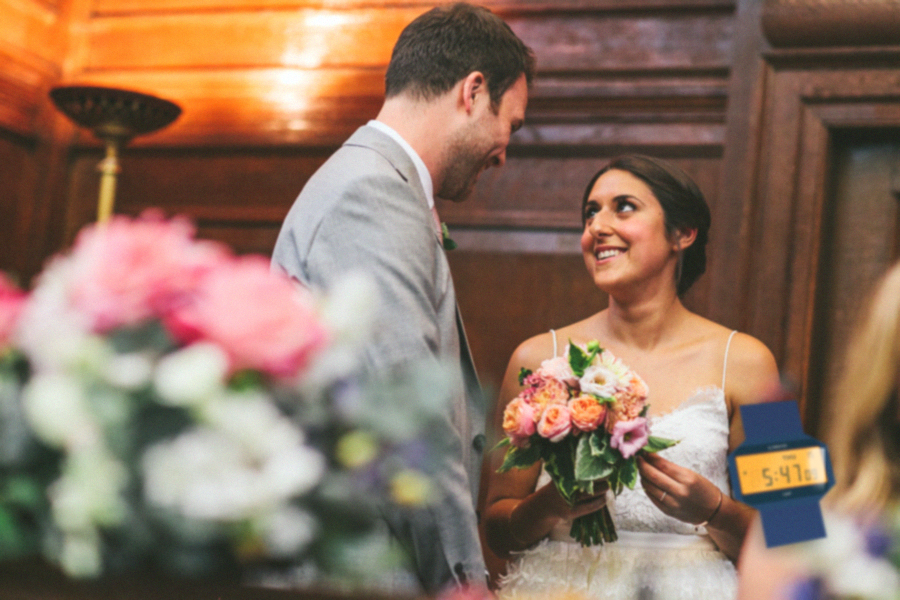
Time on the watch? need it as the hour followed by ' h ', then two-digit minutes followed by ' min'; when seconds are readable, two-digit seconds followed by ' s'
5 h 47 min
